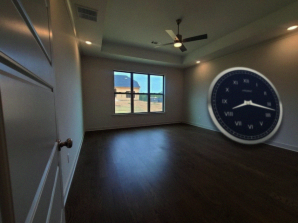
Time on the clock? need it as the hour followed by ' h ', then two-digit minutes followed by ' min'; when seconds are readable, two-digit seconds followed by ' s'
8 h 17 min
